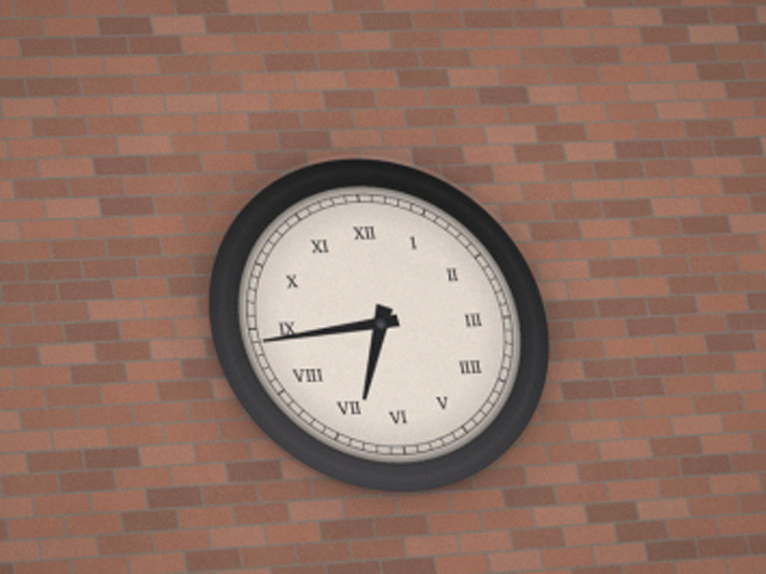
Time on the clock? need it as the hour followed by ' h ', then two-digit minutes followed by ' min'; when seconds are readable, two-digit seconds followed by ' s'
6 h 44 min
